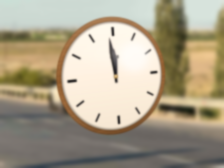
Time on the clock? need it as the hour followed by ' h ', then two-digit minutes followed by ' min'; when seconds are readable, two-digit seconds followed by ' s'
11 h 59 min
